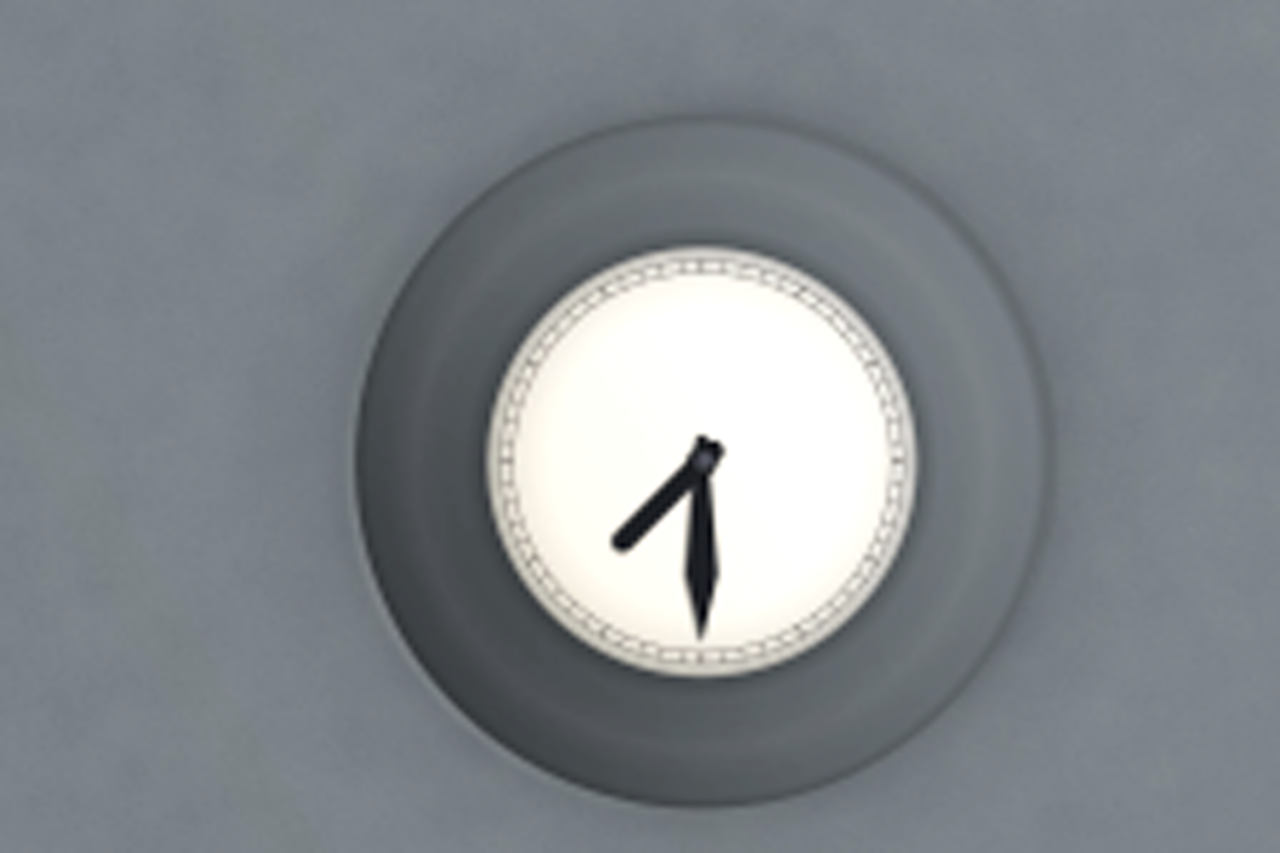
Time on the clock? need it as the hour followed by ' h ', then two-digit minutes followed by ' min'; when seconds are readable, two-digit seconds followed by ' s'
7 h 30 min
